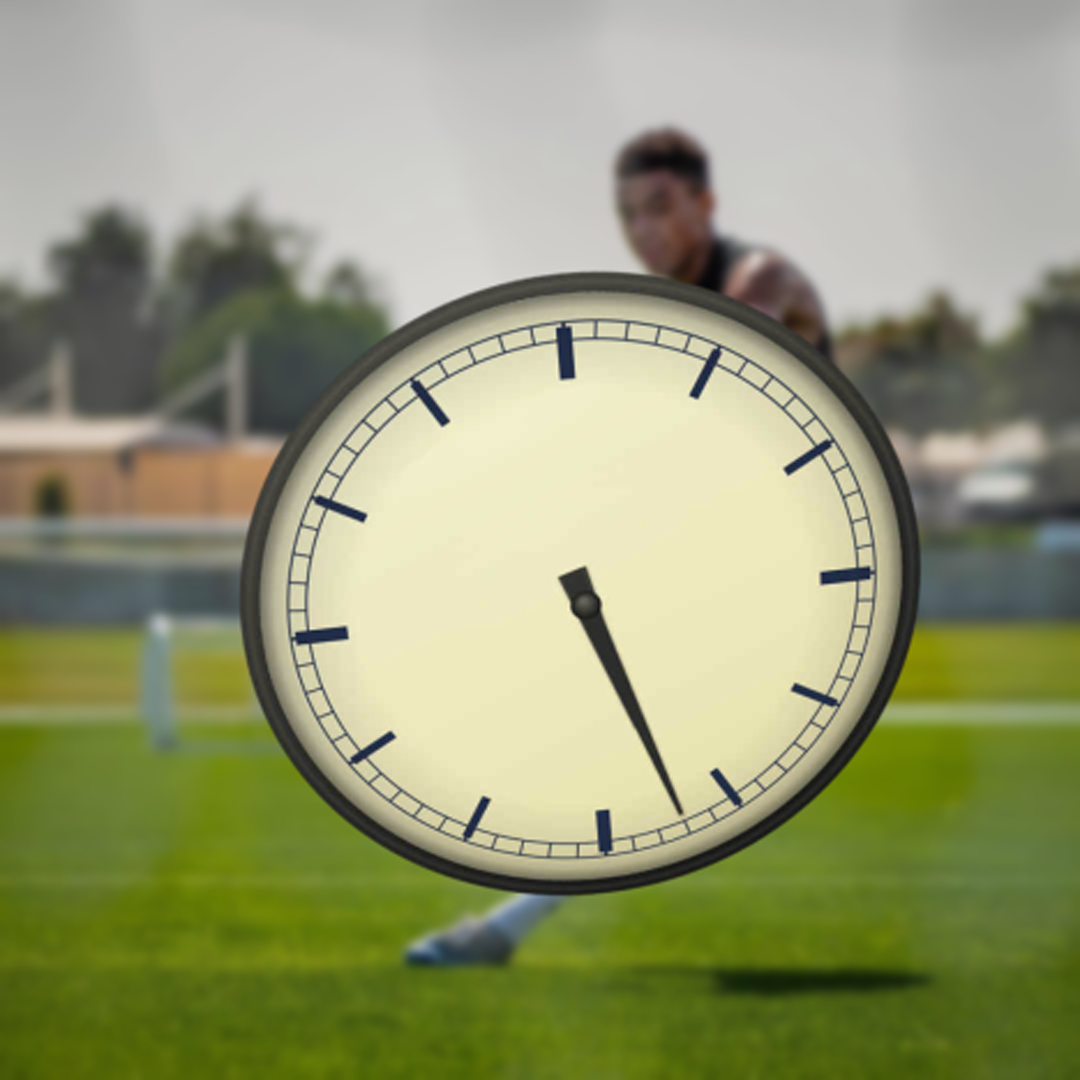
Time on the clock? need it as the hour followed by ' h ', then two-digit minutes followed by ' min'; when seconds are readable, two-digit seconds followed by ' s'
5 h 27 min
